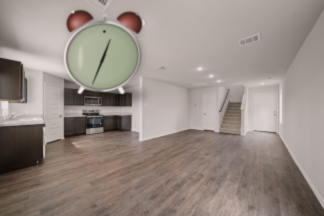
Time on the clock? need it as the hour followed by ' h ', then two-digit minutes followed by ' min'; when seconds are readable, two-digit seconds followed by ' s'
12 h 33 min
